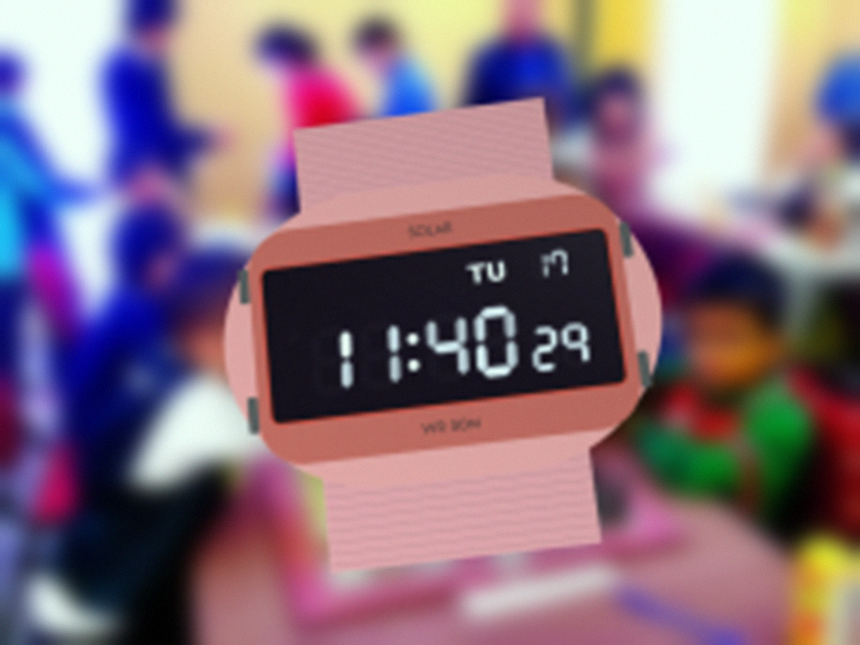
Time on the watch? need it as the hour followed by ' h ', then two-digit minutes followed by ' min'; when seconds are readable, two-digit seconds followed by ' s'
11 h 40 min 29 s
